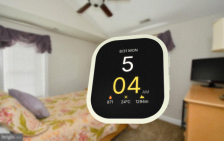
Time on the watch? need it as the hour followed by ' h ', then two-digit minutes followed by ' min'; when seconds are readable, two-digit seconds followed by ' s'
5 h 04 min
